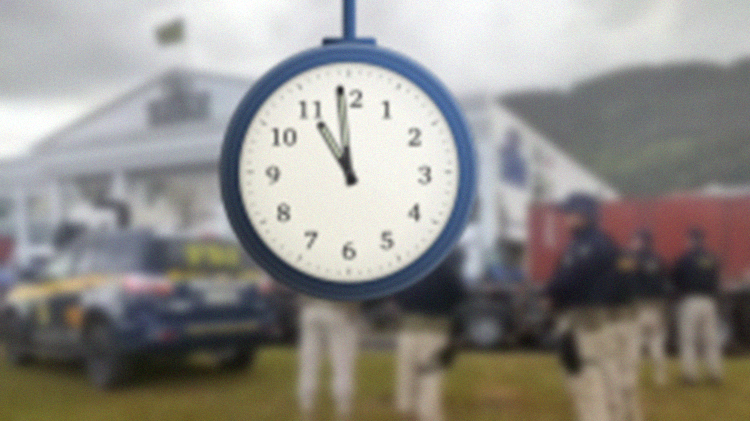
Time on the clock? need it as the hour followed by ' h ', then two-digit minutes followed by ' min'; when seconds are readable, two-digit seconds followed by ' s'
10 h 59 min
